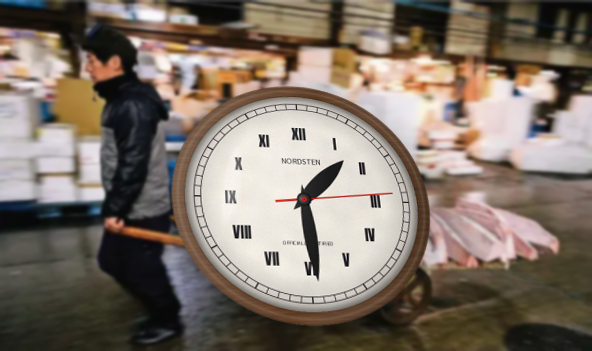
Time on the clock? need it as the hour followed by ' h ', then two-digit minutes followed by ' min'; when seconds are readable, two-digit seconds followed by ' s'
1 h 29 min 14 s
